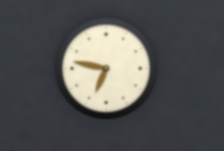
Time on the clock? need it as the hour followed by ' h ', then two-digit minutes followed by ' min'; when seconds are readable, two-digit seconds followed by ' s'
6 h 47 min
